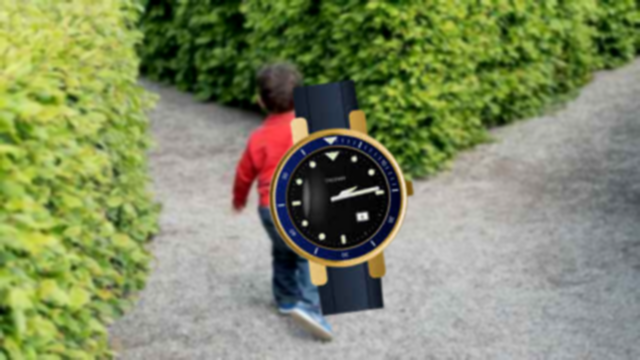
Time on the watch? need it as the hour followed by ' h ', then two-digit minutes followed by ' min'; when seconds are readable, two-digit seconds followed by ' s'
2 h 14 min
